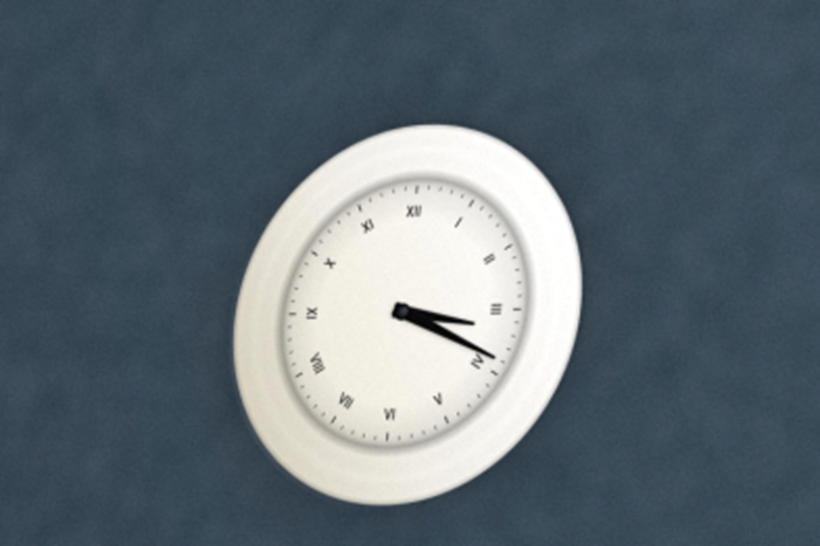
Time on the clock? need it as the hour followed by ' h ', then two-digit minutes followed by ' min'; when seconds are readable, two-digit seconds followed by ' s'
3 h 19 min
